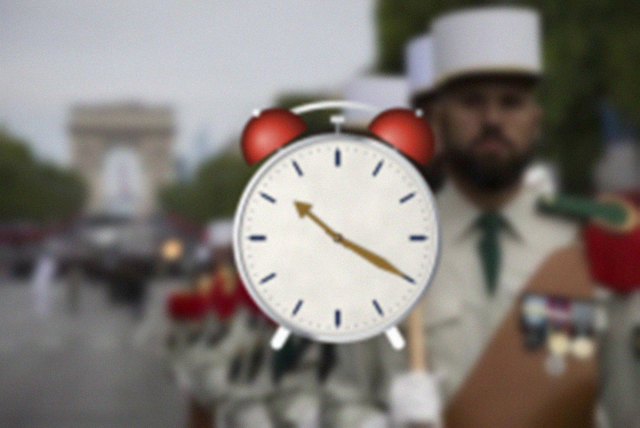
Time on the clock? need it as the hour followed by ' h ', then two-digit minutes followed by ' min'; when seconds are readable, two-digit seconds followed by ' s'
10 h 20 min
